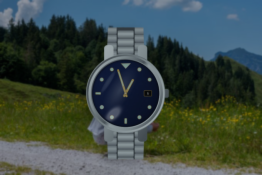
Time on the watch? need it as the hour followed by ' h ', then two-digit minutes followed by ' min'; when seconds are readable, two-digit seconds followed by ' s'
12 h 57 min
